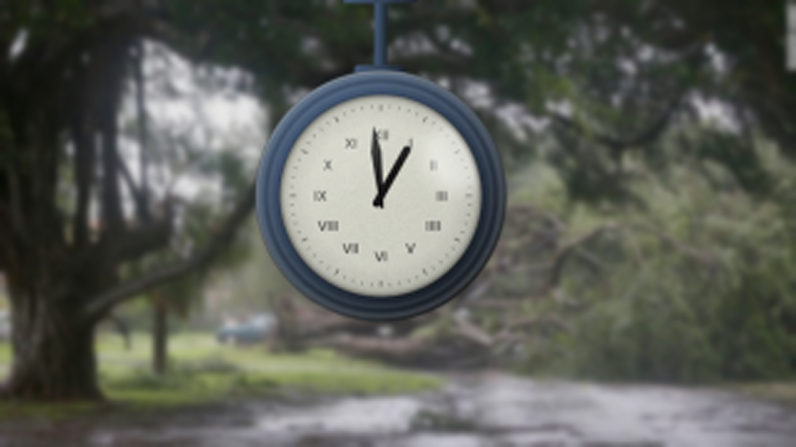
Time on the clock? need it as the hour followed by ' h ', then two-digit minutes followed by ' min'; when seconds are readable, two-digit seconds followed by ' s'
12 h 59 min
